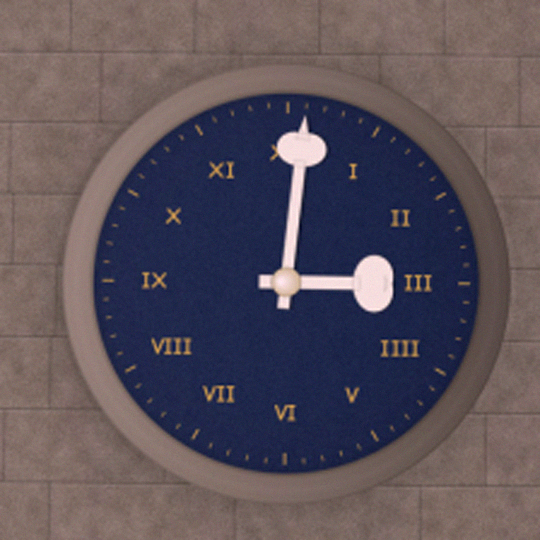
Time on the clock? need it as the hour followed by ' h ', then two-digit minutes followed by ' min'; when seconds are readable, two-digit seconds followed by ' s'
3 h 01 min
